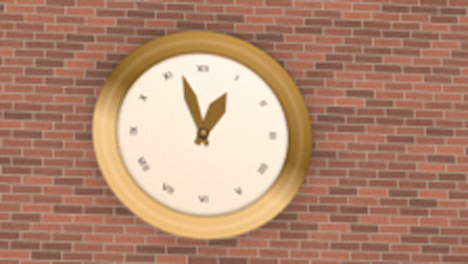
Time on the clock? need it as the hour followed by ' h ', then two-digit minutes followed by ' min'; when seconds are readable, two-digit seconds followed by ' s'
12 h 57 min
